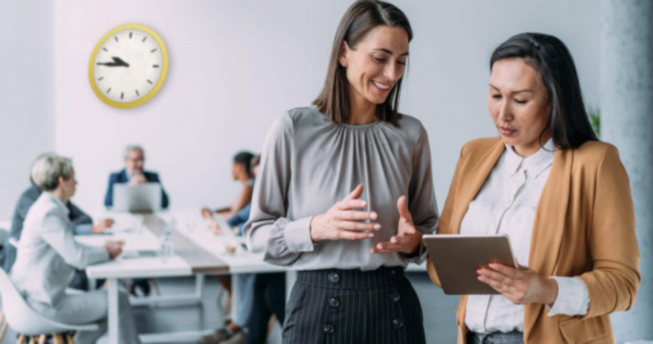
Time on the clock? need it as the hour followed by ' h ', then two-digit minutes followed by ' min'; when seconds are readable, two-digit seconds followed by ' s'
9 h 45 min
